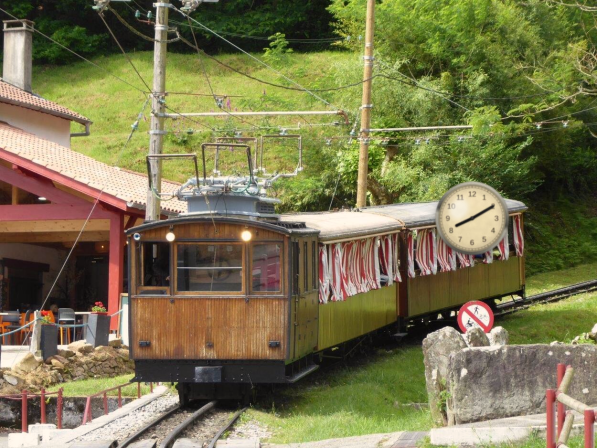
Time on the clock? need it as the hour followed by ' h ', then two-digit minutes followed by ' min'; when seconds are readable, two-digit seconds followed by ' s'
8 h 10 min
